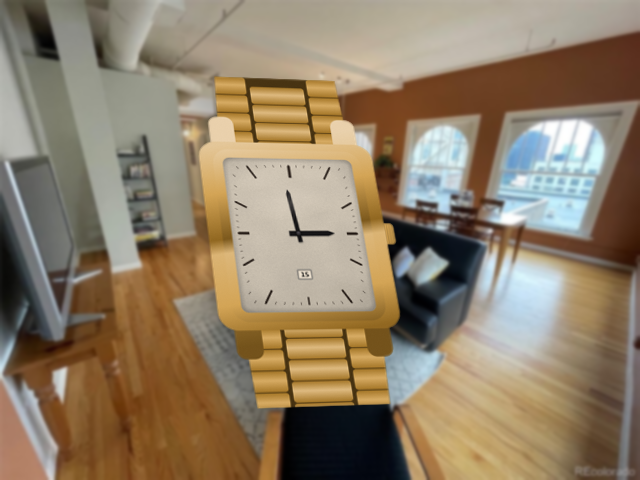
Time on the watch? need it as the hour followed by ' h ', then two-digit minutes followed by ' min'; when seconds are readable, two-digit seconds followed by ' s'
2 h 59 min
